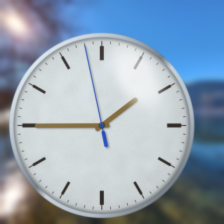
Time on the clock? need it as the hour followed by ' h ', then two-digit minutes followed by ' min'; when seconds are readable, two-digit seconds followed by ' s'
1 h 44 min 58 s
